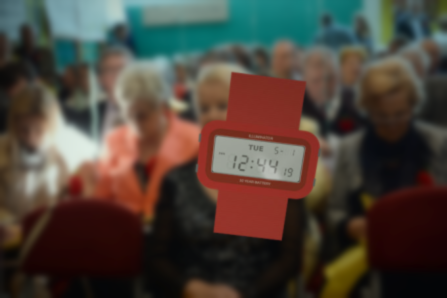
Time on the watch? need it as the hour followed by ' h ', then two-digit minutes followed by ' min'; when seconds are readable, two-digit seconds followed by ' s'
12 h 44 min
